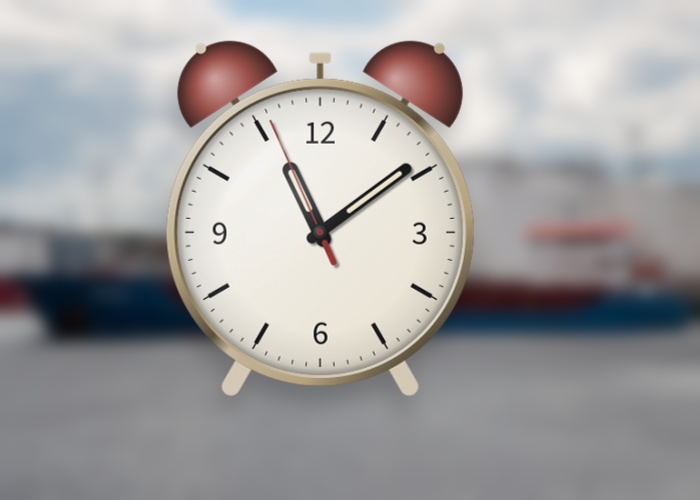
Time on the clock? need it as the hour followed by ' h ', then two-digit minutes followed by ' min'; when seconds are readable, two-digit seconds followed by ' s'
11 h 08 min 56 s
